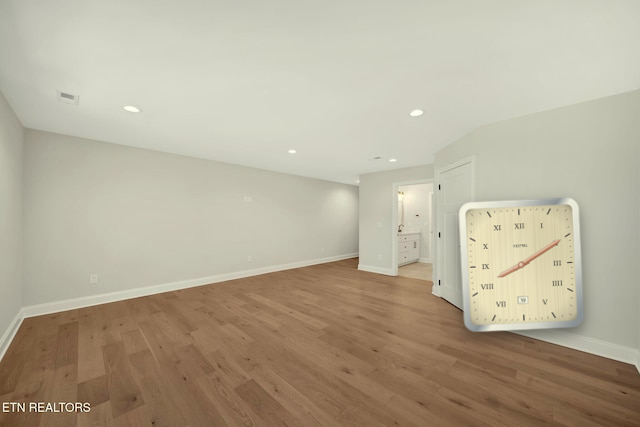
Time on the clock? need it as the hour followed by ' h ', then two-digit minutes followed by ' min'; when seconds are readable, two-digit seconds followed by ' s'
8 h 10 min
